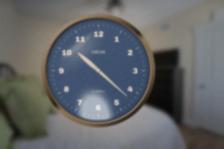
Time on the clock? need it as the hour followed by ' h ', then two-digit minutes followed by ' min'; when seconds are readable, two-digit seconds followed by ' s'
10 h 22 min
